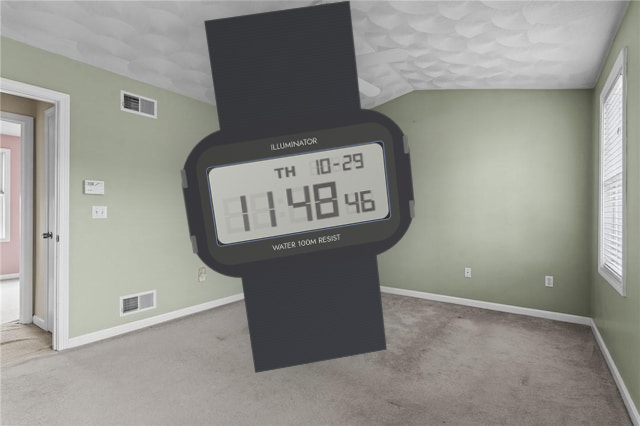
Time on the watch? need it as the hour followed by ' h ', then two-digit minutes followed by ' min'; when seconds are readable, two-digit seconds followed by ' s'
11 h 48 min 46 s
